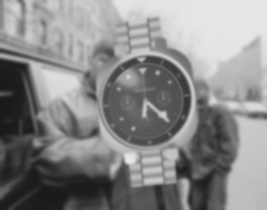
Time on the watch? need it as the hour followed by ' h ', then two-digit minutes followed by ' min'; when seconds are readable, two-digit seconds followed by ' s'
6 h 23 min
